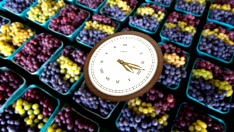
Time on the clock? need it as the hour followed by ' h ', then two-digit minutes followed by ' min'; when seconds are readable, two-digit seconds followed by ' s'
4 h 18 min
